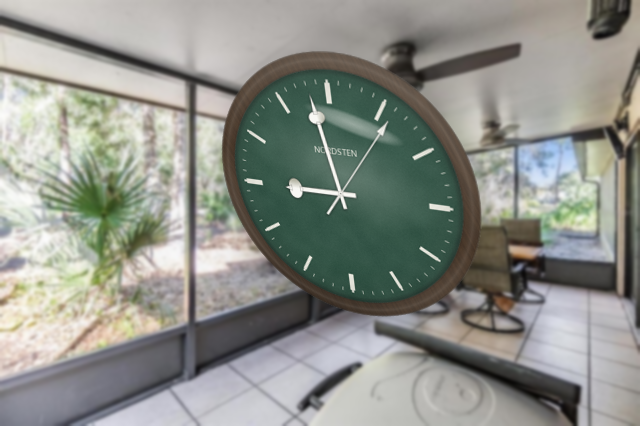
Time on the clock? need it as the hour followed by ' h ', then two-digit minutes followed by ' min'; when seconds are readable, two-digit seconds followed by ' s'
8 h 58 min 06 s
